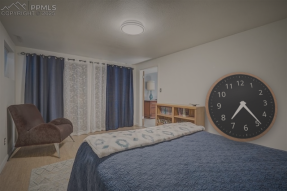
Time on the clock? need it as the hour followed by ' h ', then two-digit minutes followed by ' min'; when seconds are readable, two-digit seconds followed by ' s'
7 h 24 min
